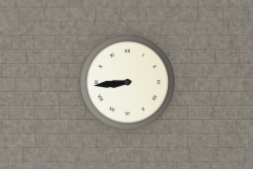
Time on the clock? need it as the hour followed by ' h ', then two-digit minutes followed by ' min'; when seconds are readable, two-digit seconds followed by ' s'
8 h 44 min
